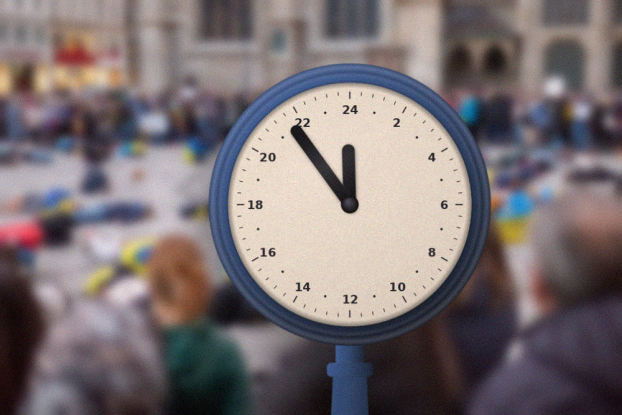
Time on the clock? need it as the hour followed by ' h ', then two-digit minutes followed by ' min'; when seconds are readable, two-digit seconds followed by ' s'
23 h 54 min
